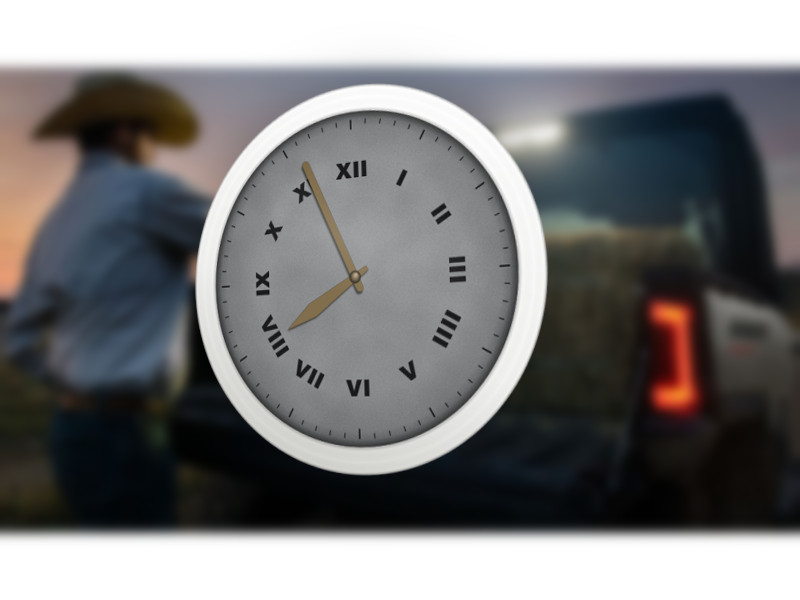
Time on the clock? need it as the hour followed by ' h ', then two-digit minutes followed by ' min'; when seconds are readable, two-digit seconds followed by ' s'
7 h 56 min
